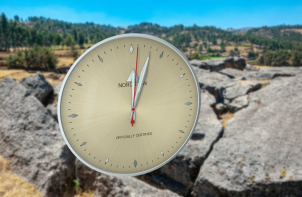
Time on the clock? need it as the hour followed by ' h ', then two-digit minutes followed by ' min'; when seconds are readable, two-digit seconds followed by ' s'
12 h 03 min 01 s
